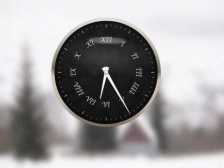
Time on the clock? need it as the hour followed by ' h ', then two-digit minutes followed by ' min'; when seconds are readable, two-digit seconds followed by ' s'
6 h 25 min
